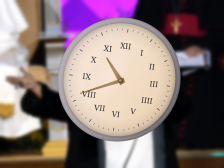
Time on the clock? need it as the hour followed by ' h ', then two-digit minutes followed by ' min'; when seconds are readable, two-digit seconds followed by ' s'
10 h 41 min
